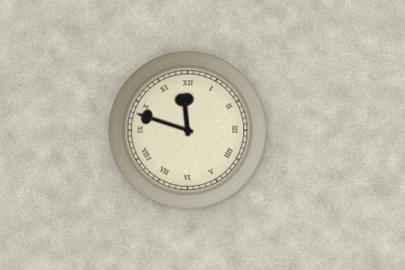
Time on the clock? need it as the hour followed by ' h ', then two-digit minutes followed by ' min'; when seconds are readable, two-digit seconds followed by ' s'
11 h 48 min
